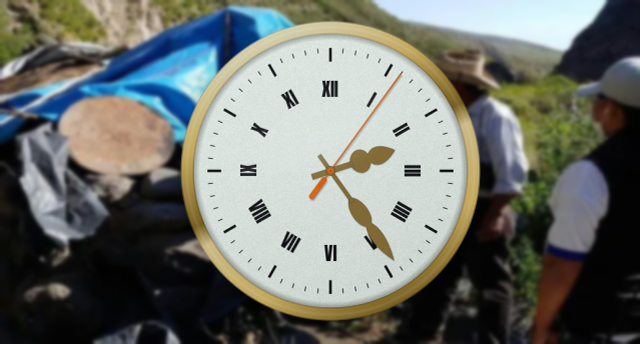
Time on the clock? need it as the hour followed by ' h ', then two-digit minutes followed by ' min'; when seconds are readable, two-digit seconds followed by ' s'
2 h 24 min 06 s
